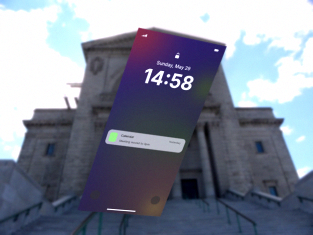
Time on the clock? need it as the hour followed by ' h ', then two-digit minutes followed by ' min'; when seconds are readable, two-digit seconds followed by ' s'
14 h 58 min
